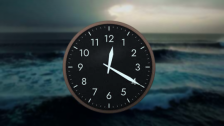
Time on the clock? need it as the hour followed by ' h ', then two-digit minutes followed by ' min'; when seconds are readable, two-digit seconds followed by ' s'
12 h 20 min
